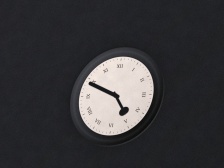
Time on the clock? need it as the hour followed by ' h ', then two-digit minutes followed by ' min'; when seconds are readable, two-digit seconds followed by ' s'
4 h 49 min
